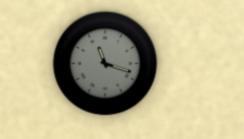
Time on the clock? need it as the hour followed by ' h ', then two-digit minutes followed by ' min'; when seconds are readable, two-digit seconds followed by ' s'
11 h 18 min
